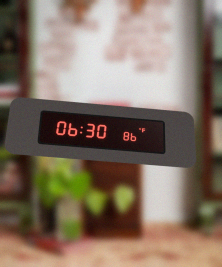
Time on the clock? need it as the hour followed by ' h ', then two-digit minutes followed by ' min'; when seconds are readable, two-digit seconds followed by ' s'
6 h 30 min
